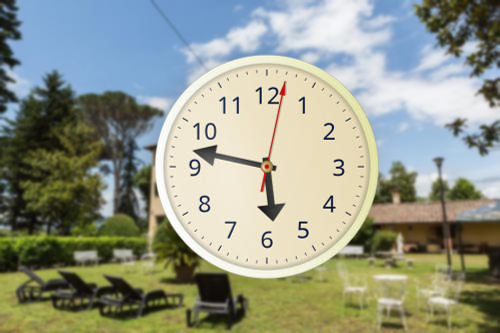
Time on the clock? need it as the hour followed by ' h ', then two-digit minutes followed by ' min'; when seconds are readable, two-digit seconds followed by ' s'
5 h 47 min 02 s
